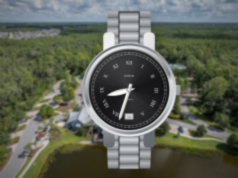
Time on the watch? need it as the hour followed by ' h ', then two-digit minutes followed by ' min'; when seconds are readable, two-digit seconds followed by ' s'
8 h 33 min
